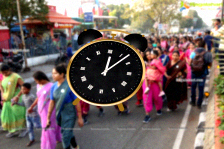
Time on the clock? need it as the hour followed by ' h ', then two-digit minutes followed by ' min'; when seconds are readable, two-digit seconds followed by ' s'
12 h 07 min
